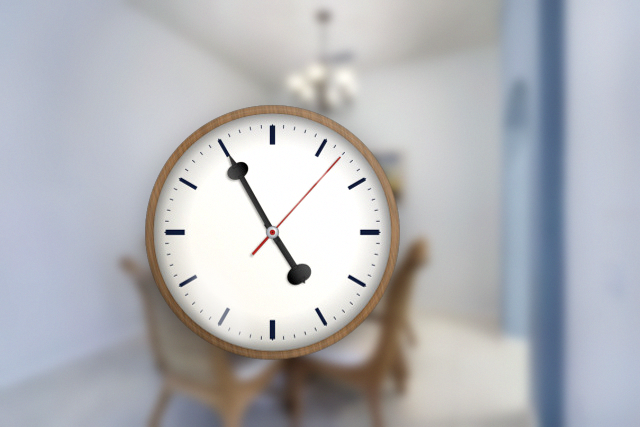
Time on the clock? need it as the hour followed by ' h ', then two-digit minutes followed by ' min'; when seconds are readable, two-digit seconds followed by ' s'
4 h 55 min 07 s
